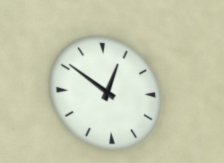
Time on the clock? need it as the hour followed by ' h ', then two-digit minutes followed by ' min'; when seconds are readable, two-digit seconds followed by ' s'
12 h 51 min
